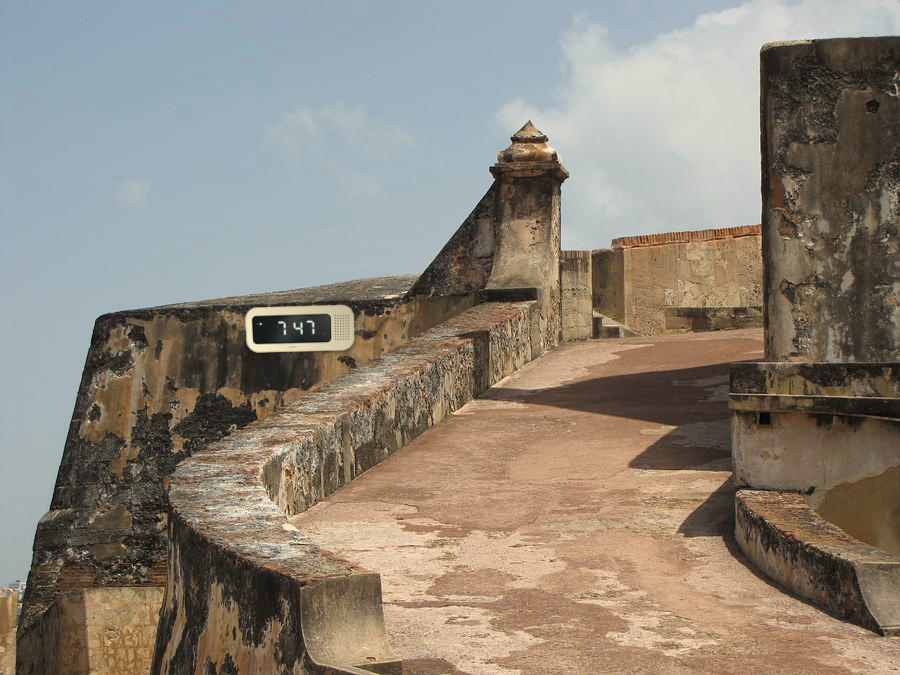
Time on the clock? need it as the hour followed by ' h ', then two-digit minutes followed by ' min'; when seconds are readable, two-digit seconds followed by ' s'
7 h 47 min
